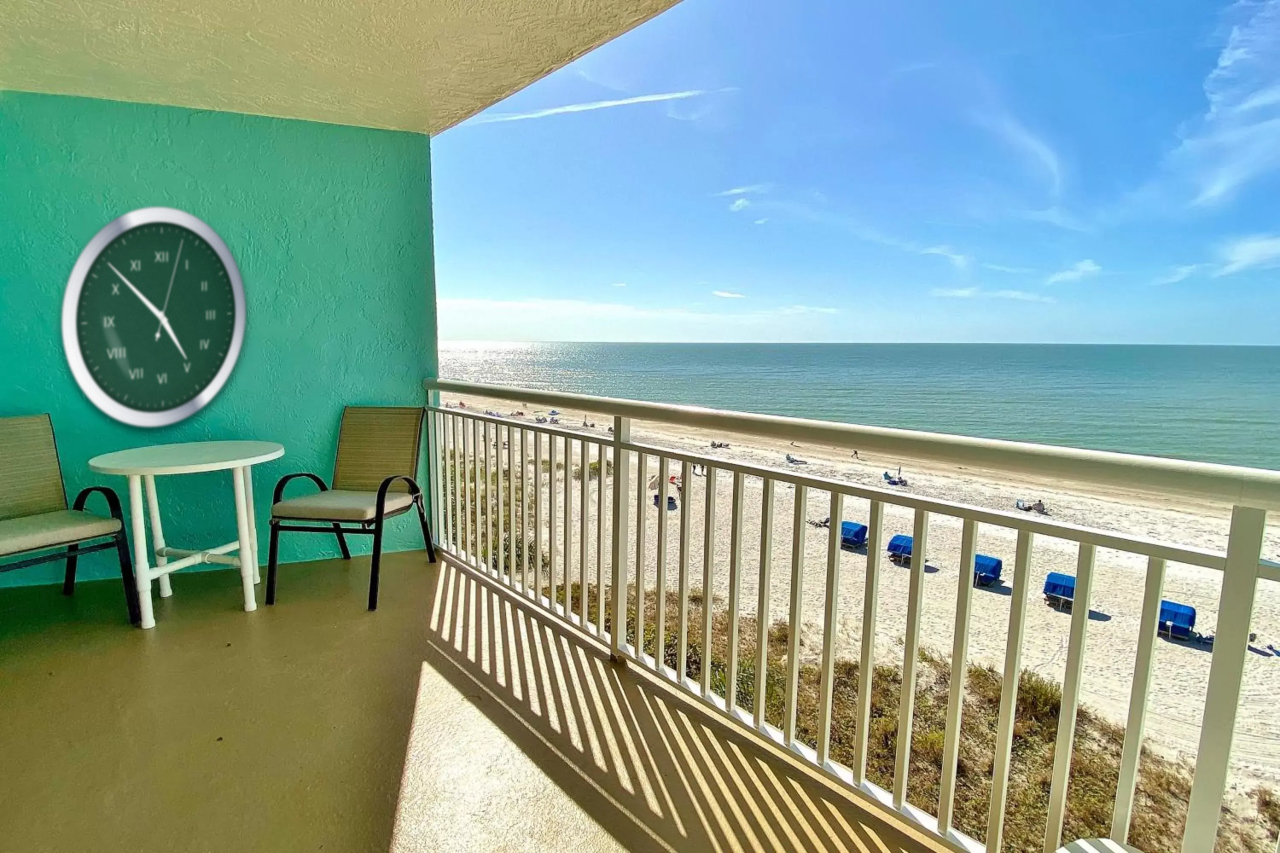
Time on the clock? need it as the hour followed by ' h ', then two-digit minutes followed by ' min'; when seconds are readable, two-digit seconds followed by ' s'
4 h 52 min 03 s
